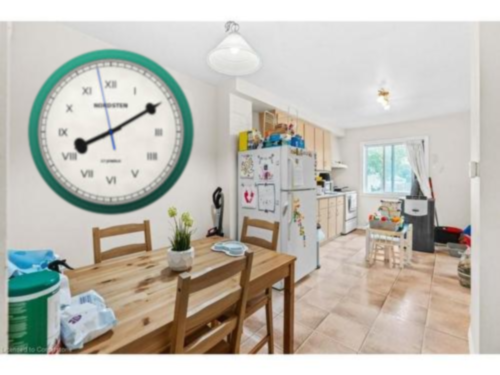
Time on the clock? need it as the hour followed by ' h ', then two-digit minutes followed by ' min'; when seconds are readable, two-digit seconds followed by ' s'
8 h 09 min 58 s
